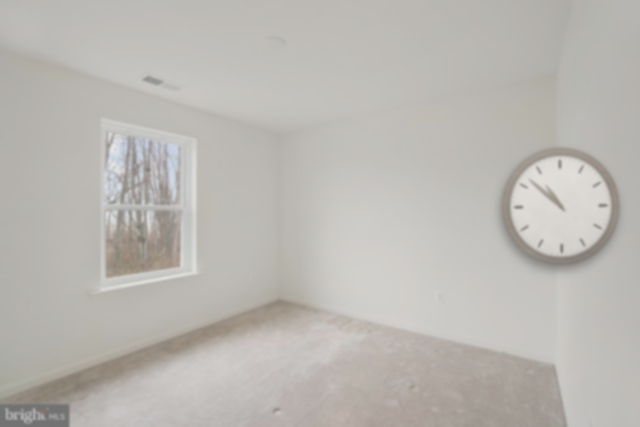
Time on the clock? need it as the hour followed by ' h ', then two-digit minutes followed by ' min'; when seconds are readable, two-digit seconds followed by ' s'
10 h 52 min
